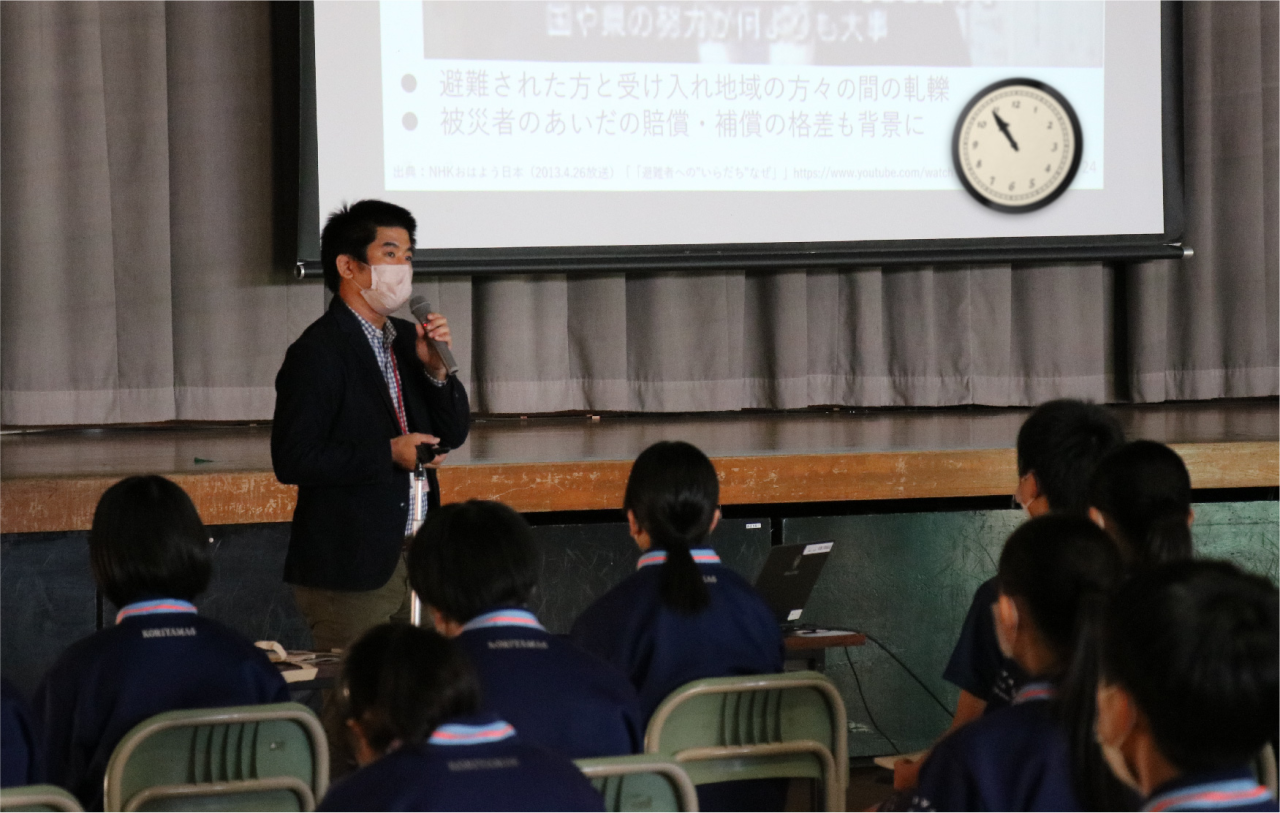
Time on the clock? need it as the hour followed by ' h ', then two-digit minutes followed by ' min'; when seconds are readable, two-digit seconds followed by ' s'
10 h 54 min
